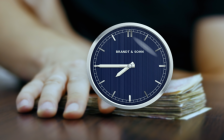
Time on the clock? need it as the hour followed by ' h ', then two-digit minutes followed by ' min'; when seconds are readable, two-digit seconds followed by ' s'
7 h 45 min
